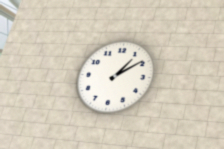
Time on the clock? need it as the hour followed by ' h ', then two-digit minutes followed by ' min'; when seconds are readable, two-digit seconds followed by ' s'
1 h 09 min
